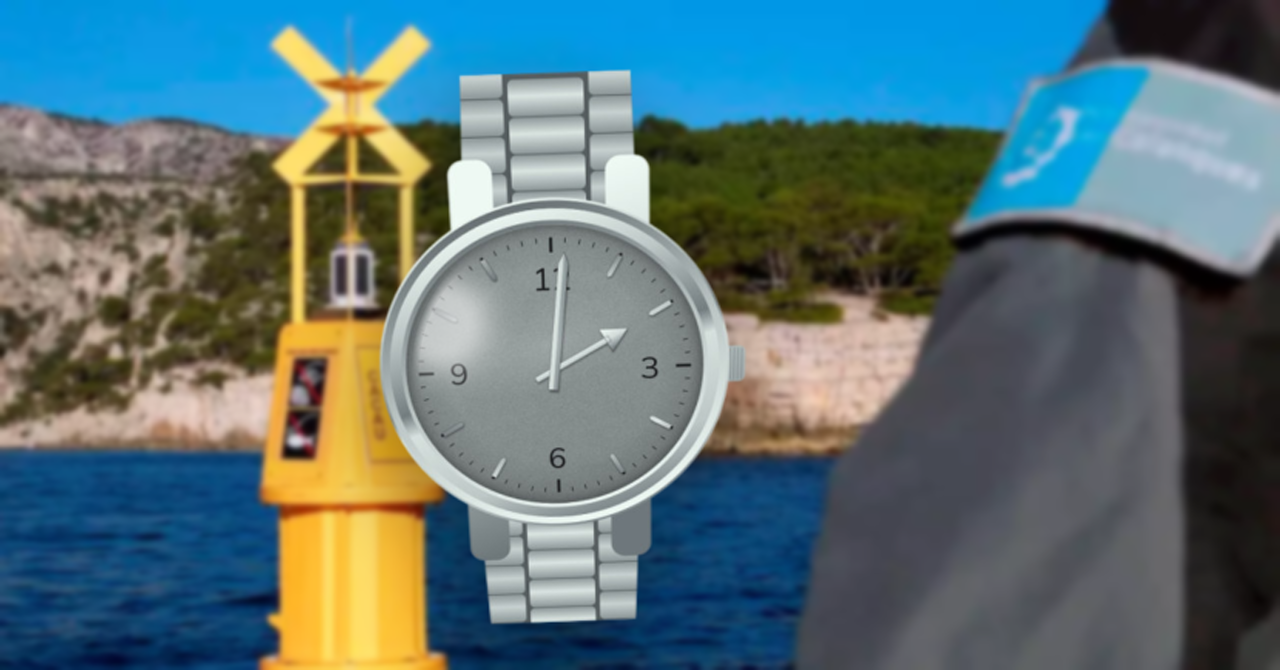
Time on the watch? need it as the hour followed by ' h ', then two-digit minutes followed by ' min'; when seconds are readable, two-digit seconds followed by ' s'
2 h 01 min
